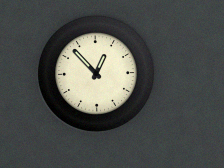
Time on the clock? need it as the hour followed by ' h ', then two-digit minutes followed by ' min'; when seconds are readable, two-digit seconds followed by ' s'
12 h 53 min
